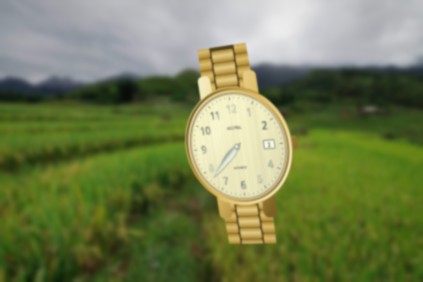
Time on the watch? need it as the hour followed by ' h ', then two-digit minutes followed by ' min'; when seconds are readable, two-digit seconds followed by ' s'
7 h 38 min
